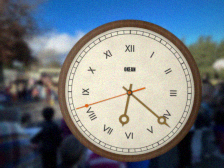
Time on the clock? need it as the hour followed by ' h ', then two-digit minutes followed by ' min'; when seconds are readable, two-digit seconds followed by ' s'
6 h 21 min 42 s
